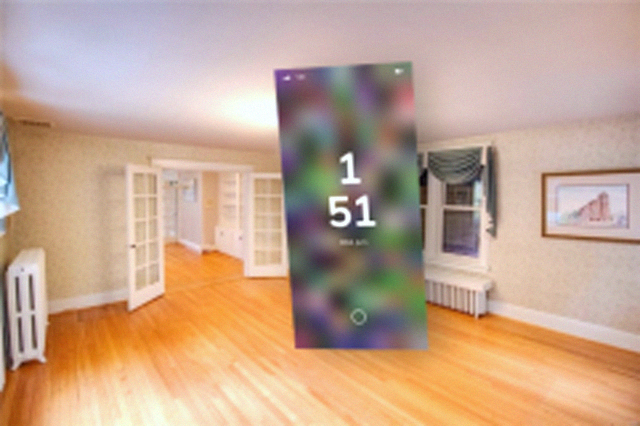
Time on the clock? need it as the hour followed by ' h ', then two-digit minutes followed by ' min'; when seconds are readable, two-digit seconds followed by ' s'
1 h 51 min
